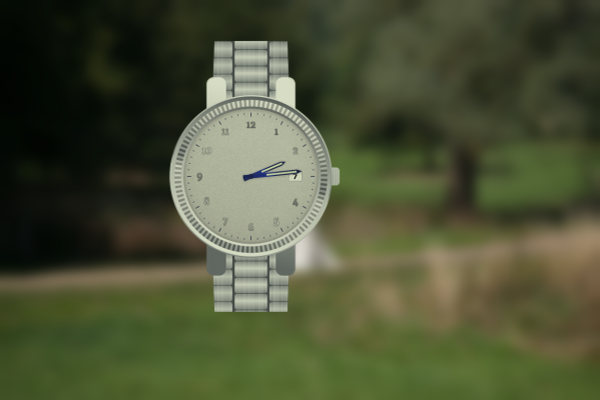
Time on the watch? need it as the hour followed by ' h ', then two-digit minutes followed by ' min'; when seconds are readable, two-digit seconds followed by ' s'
2 h 14 min
